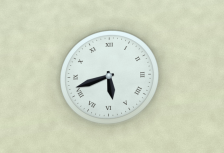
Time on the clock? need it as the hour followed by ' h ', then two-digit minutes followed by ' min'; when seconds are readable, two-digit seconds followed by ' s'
5 h 42 min
